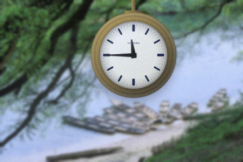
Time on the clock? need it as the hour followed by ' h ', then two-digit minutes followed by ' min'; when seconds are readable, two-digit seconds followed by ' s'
11 h 45 min
